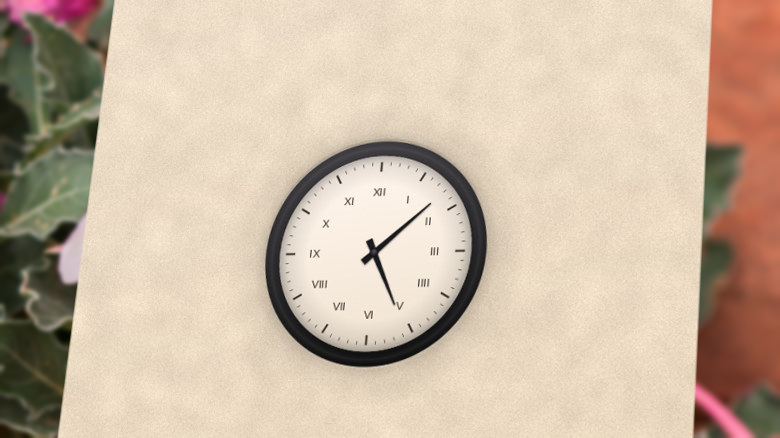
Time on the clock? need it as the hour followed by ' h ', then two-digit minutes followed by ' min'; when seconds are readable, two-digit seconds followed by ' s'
5 h 08 min
